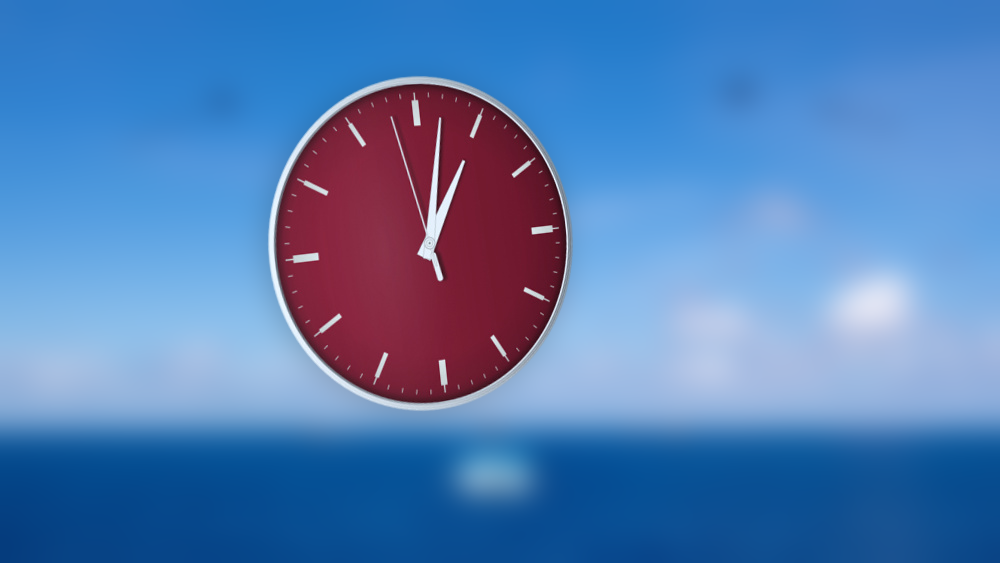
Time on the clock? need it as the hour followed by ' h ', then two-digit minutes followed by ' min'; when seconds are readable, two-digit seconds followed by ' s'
1 h 01 min 58 s
